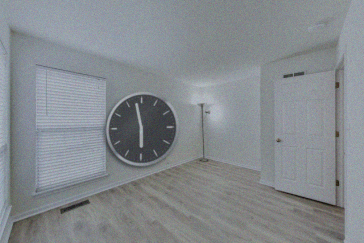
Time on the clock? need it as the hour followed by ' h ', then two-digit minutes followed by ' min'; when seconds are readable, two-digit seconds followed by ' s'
5 h 58 min
